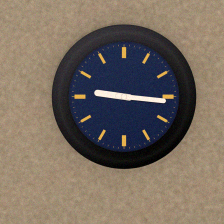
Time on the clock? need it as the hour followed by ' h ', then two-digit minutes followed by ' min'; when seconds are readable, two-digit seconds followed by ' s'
9 h 16 min
